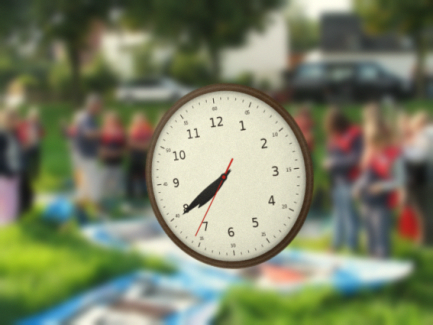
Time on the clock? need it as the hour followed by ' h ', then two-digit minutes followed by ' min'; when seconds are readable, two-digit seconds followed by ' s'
7 h 39 min 36 s
